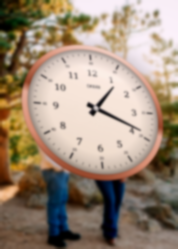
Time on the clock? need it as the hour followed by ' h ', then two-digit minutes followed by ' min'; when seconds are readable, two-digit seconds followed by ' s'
1 h 19 min
